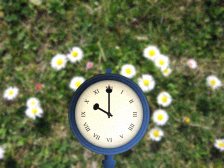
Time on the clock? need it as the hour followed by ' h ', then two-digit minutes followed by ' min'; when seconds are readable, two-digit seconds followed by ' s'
10 h 00 min
